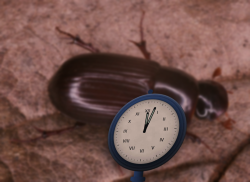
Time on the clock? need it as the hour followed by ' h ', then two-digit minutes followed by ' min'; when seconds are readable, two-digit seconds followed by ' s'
12 h 03 min
